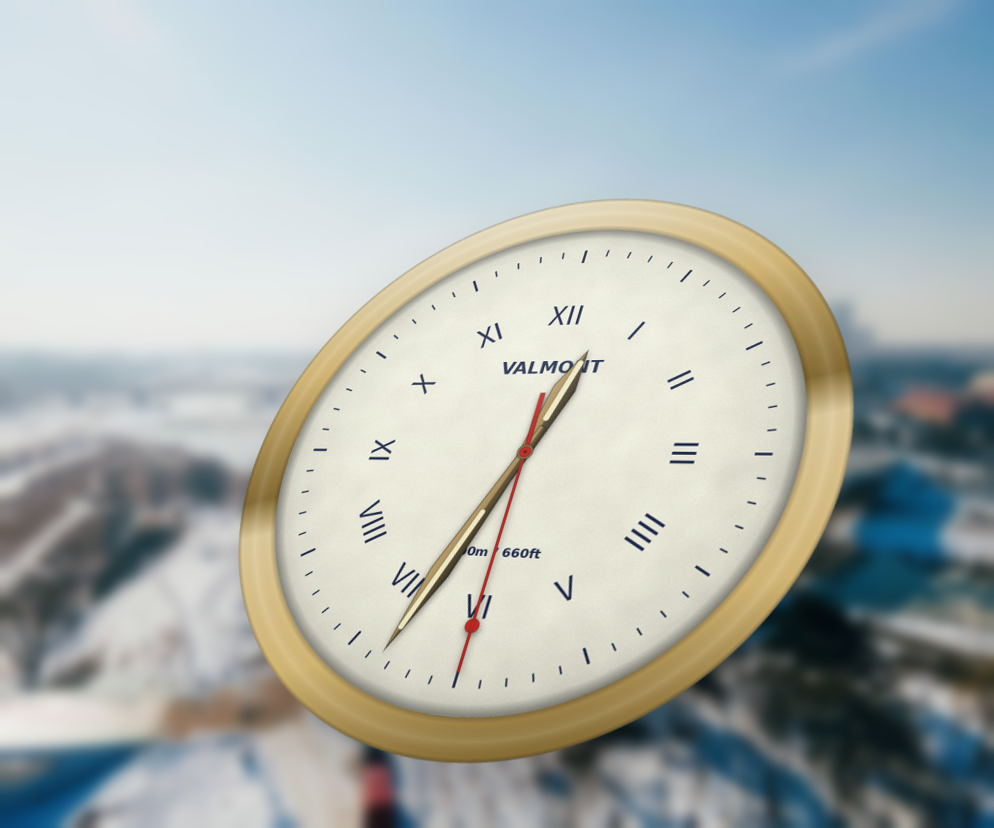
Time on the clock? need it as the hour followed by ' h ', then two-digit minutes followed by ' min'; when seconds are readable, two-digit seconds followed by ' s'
12 h 33 min 30 s
